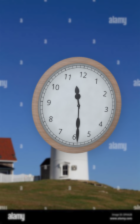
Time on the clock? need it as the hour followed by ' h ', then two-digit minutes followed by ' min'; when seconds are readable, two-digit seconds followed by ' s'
11 h 29 min
